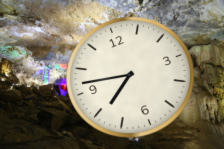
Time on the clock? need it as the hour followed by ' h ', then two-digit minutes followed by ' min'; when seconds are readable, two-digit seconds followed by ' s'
7 h 47 min
